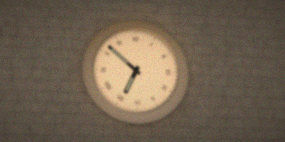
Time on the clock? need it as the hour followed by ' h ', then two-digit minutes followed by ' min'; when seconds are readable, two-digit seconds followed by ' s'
6 h 52 min
